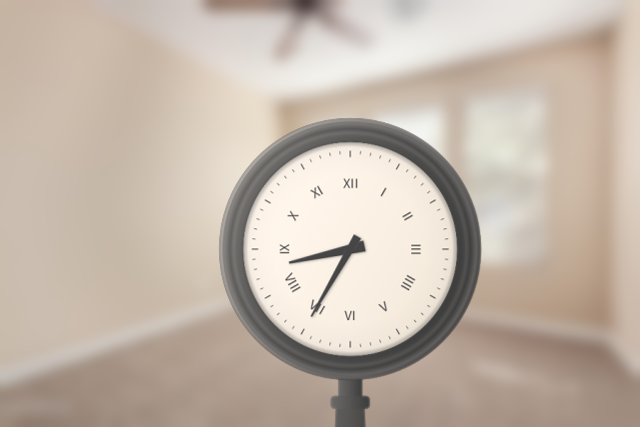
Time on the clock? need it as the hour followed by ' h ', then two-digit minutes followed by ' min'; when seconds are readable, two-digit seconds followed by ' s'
8 h 35 min
